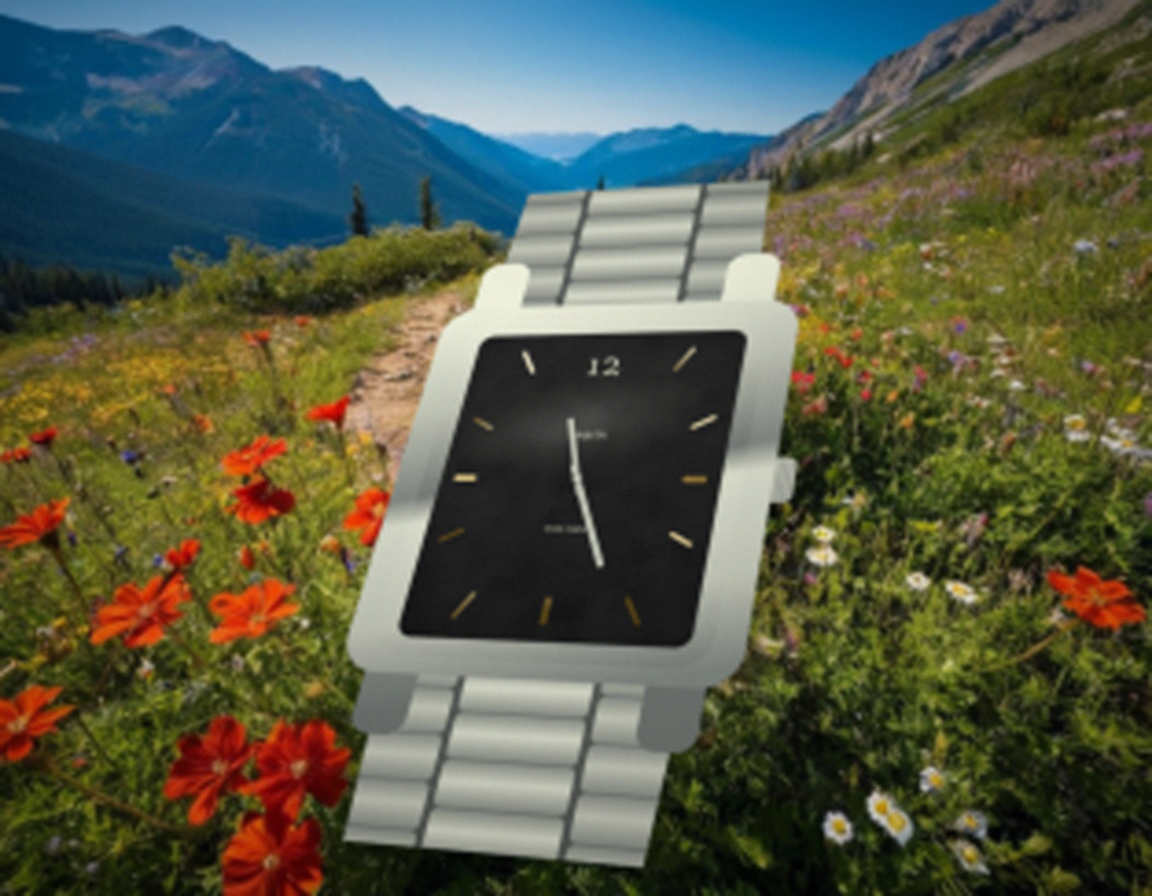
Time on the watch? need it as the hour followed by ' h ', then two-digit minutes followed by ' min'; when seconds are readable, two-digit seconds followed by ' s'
11 h 26 min
